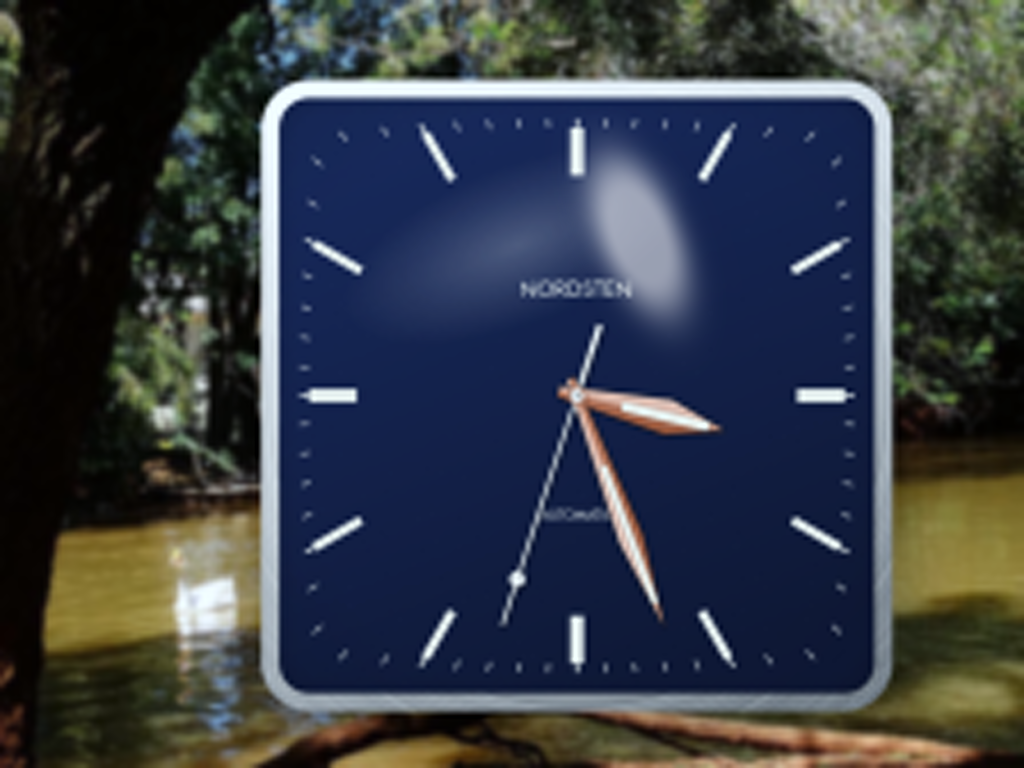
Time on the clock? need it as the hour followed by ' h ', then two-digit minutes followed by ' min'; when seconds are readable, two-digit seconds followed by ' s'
3 h 26 min 33 s
